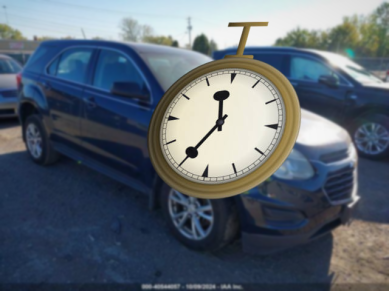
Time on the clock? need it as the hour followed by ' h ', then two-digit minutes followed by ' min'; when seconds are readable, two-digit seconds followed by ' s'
11 h 35 min
